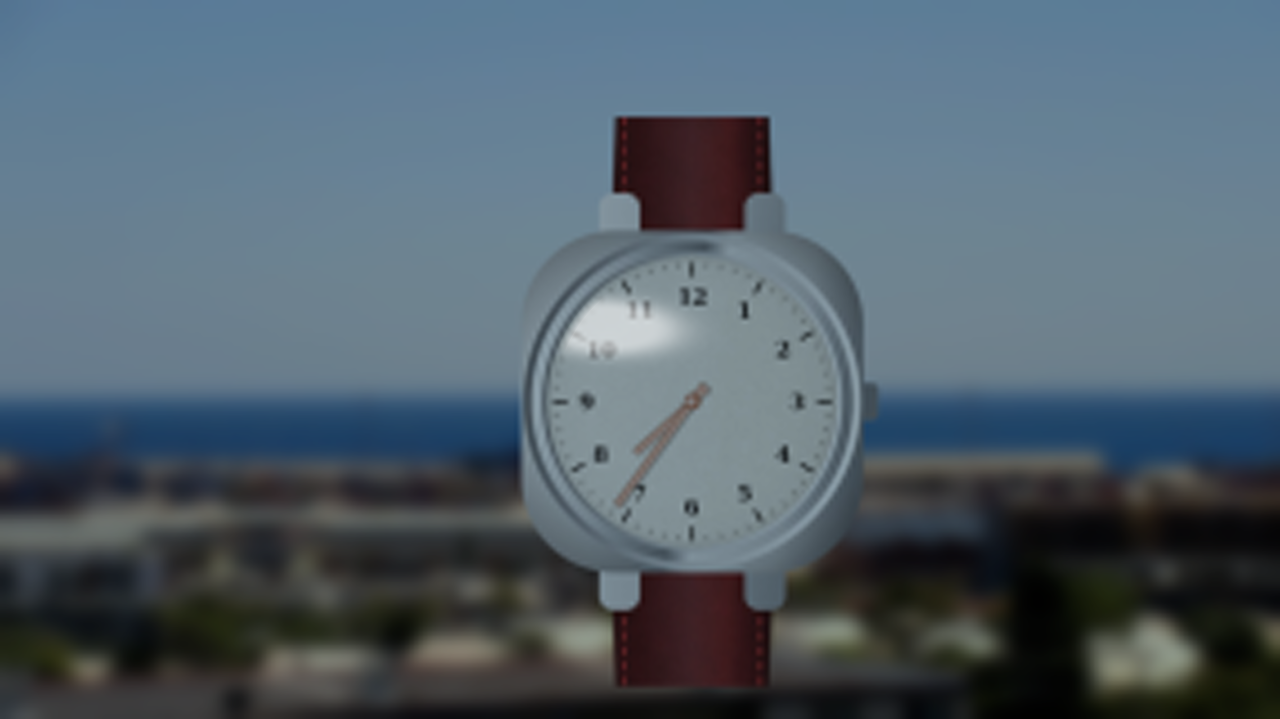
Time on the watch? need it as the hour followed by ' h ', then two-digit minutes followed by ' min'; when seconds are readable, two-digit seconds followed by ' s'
7 h 36 min
